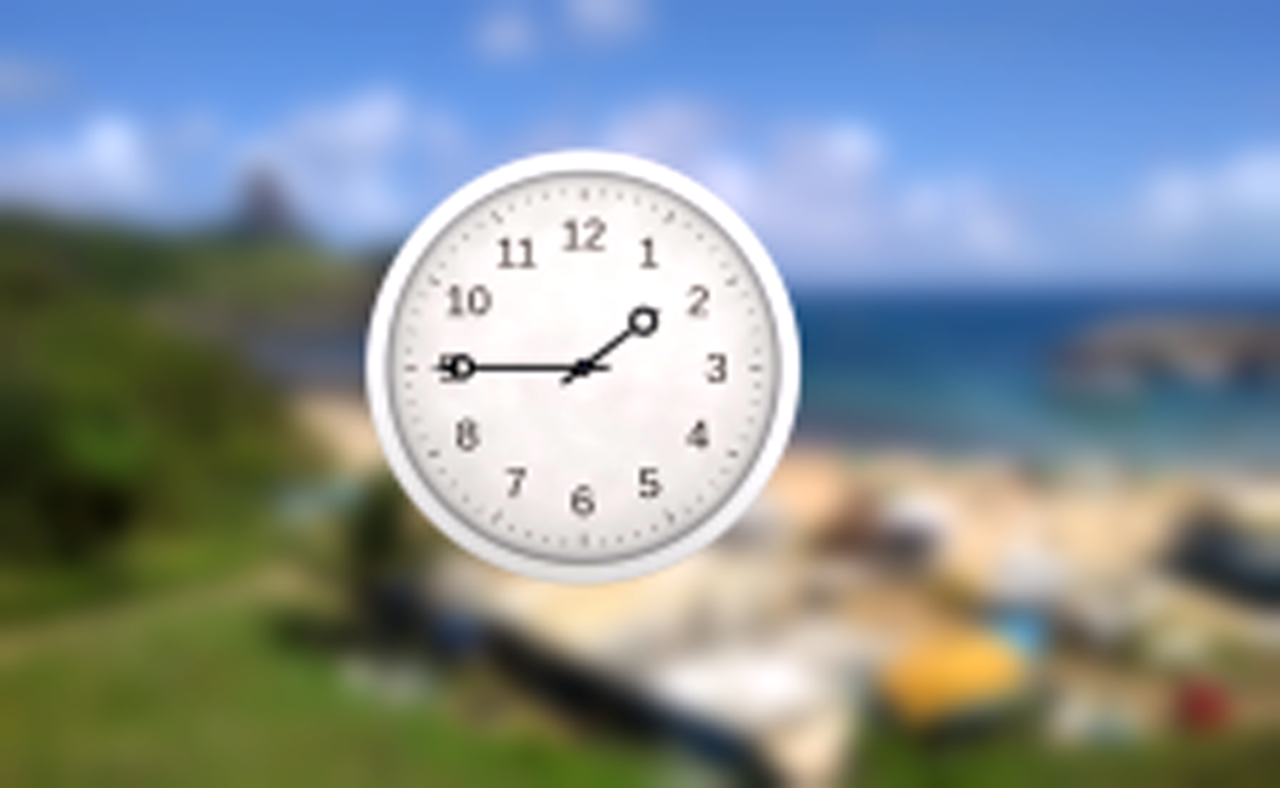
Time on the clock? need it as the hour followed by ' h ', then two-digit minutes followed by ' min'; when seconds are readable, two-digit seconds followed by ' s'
1 h 45 min
